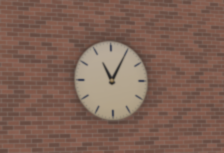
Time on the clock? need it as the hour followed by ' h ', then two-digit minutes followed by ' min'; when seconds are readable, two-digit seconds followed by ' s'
11 h 05 min
